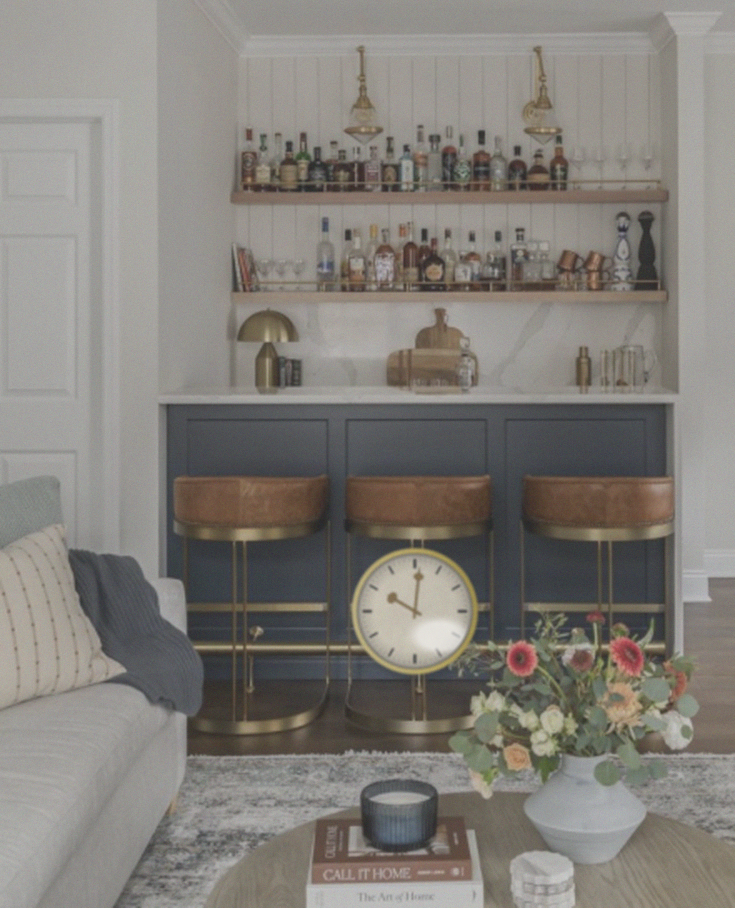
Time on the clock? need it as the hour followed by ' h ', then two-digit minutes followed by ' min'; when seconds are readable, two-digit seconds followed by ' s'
10 h 01 min
